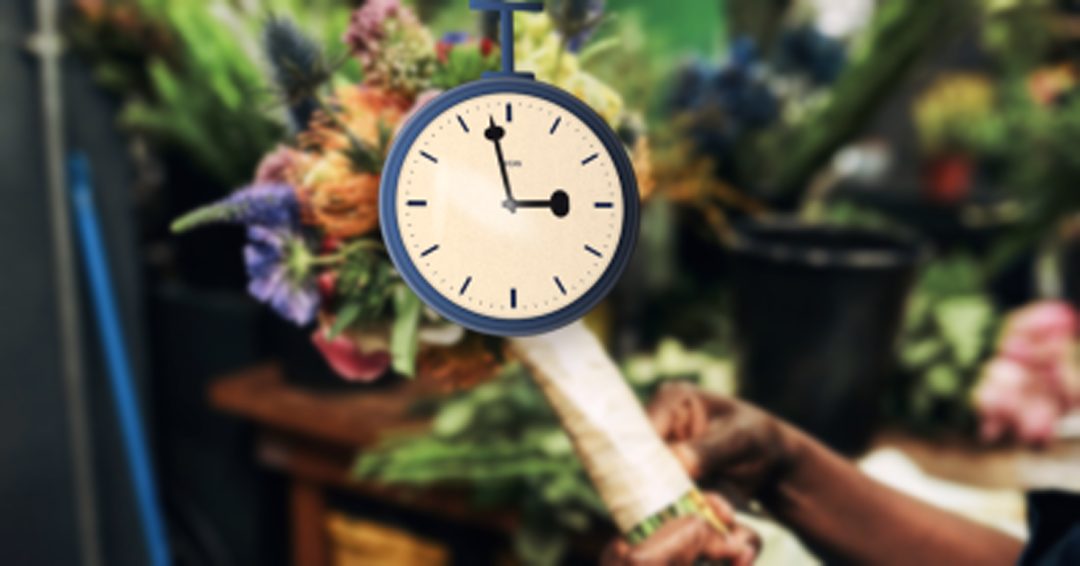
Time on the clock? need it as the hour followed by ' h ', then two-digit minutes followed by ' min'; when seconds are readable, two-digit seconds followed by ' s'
2 h 58 min
